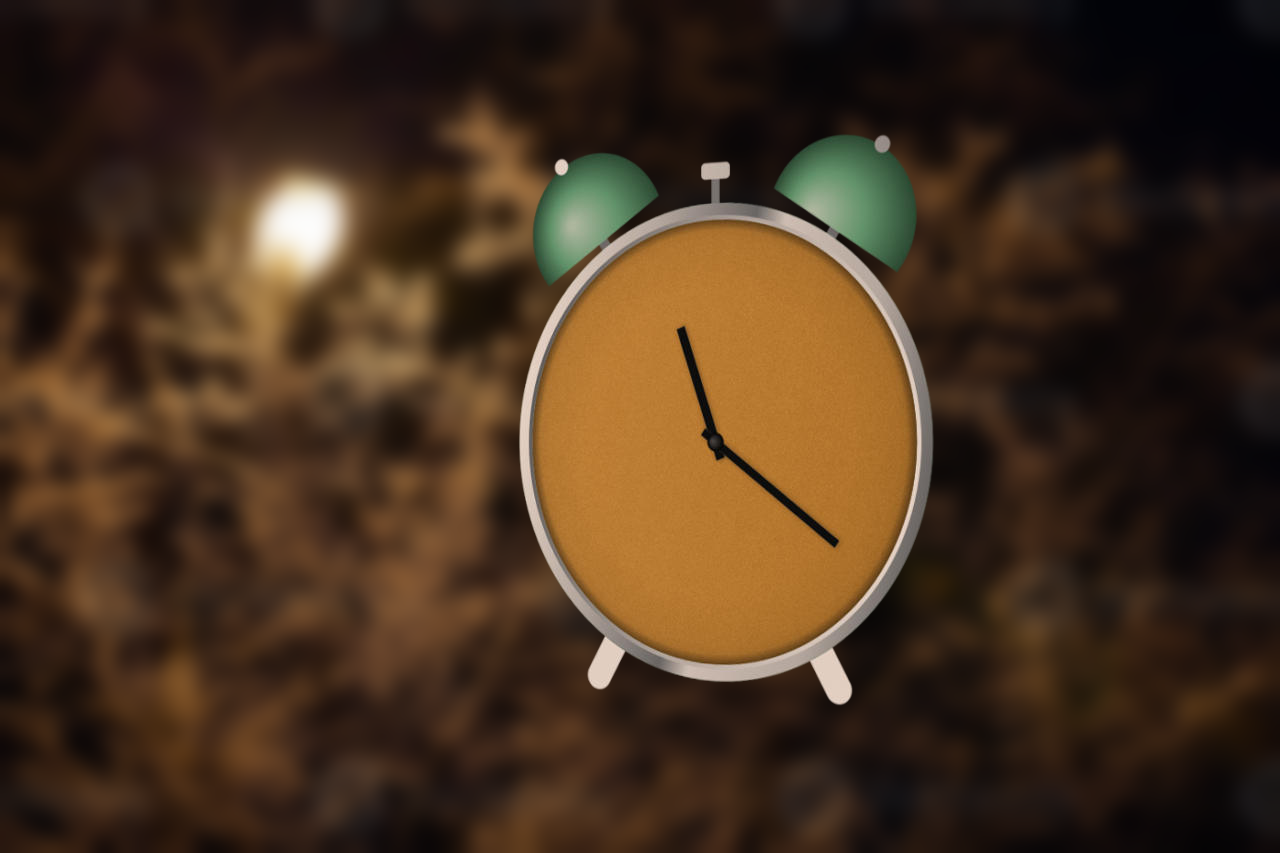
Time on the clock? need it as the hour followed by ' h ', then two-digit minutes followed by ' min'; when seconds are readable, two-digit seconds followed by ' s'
11 h 21 min
